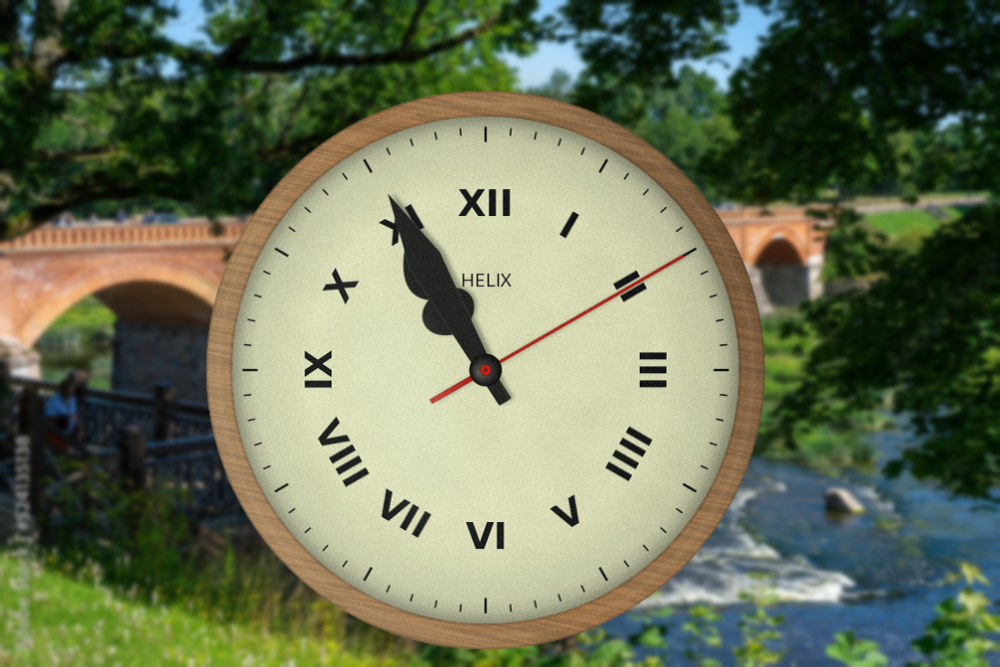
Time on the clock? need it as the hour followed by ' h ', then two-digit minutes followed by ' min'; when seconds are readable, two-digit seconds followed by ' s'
10 h 55 min 10 s
